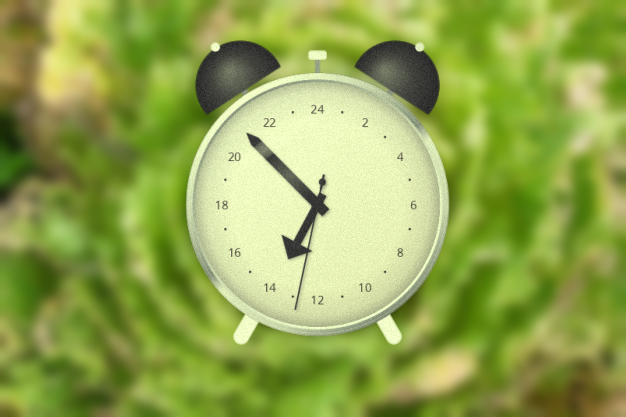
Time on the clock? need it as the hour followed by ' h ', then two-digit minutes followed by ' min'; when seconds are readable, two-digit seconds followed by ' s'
13 h 52 min 32 s
